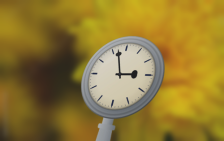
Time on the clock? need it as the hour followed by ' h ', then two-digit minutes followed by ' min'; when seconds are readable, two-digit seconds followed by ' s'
2 h 57 min
